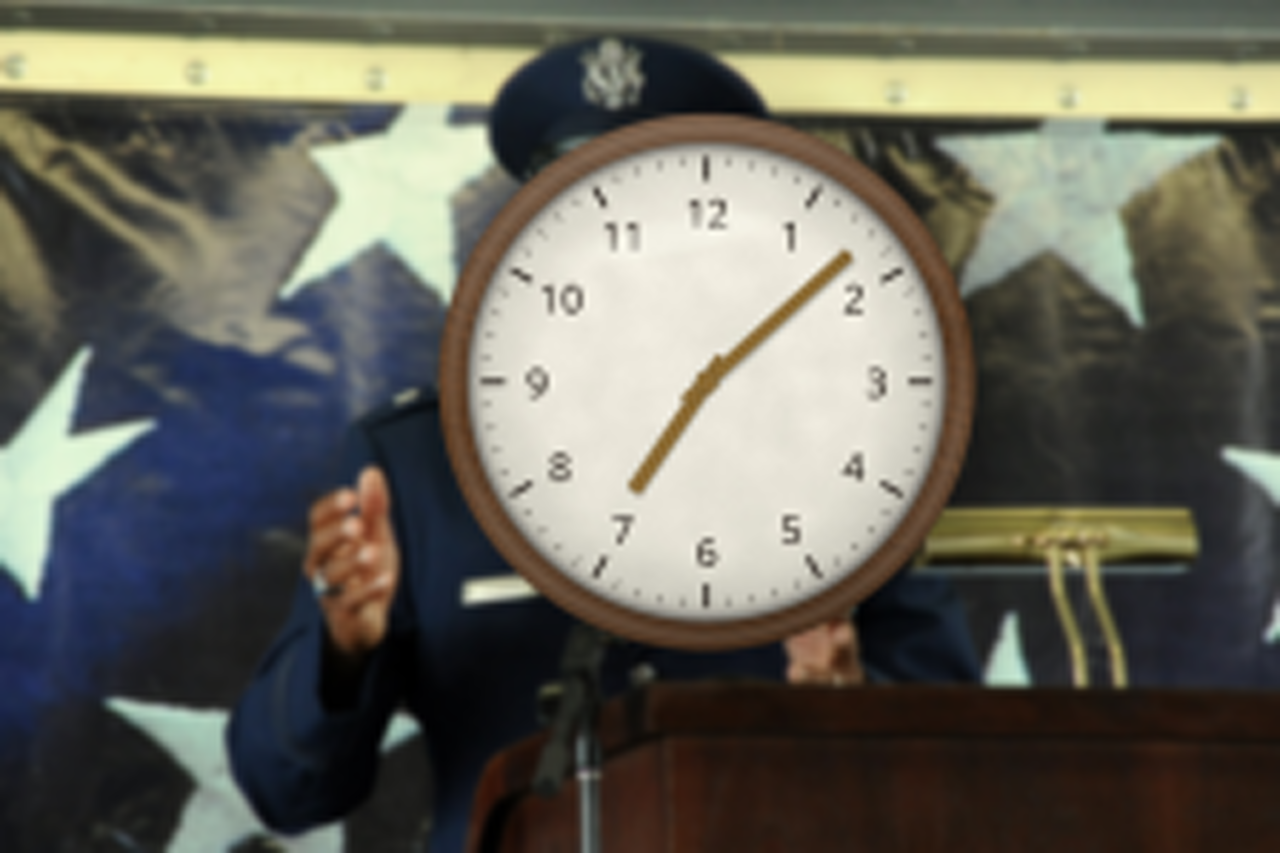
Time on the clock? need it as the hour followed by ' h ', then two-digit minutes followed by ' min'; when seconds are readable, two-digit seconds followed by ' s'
7 h 08 min
